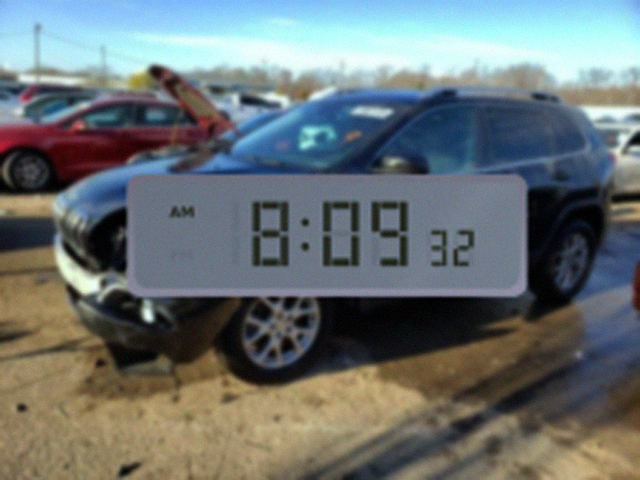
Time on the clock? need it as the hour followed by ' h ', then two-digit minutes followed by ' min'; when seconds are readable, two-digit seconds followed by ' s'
8 h 09 min 32 s
